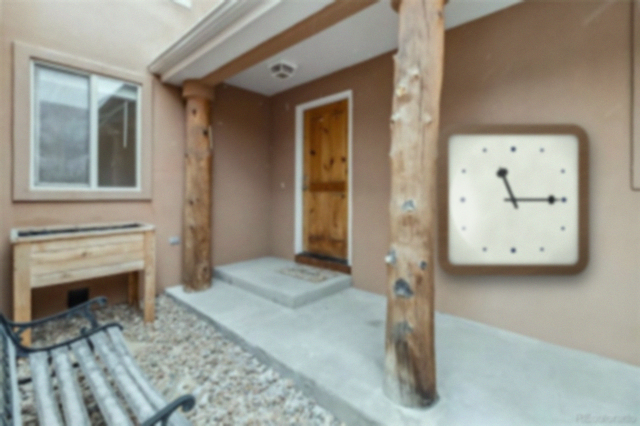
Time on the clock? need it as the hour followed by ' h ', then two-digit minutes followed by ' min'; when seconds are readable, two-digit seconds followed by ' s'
11 h 15 min
